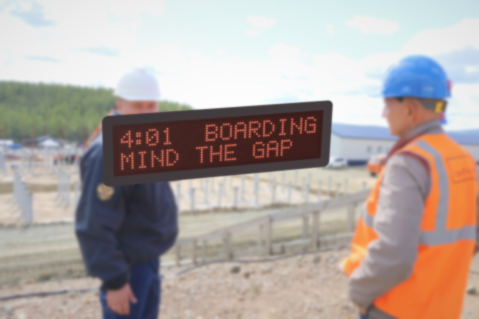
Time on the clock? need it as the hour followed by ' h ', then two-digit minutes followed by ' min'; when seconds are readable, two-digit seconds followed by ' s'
4 h 01 min
